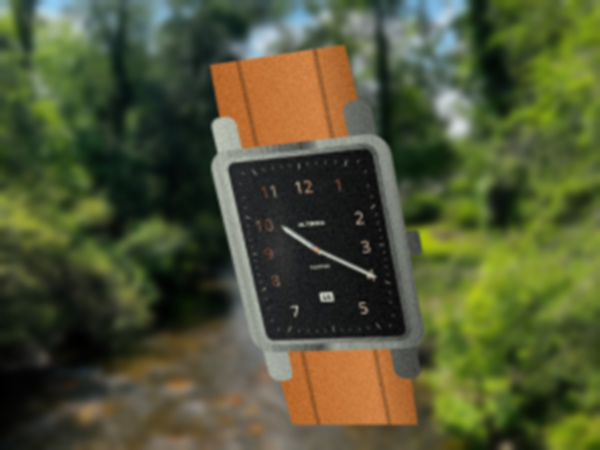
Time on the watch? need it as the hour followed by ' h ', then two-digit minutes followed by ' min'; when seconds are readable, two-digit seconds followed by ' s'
10 h 20 min
